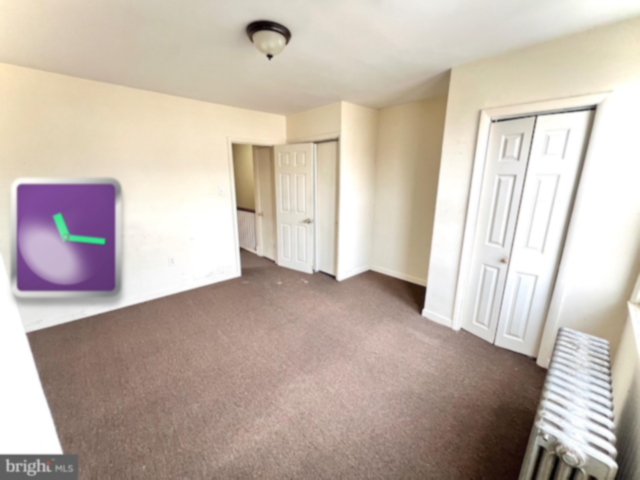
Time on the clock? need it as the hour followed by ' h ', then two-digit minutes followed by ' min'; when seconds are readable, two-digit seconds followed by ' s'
11 h 16 min
